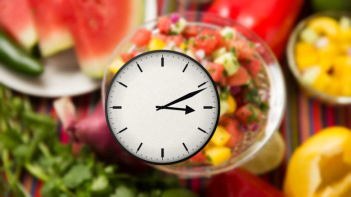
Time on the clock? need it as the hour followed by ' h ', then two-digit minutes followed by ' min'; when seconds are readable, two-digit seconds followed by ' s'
3 h 11 min
